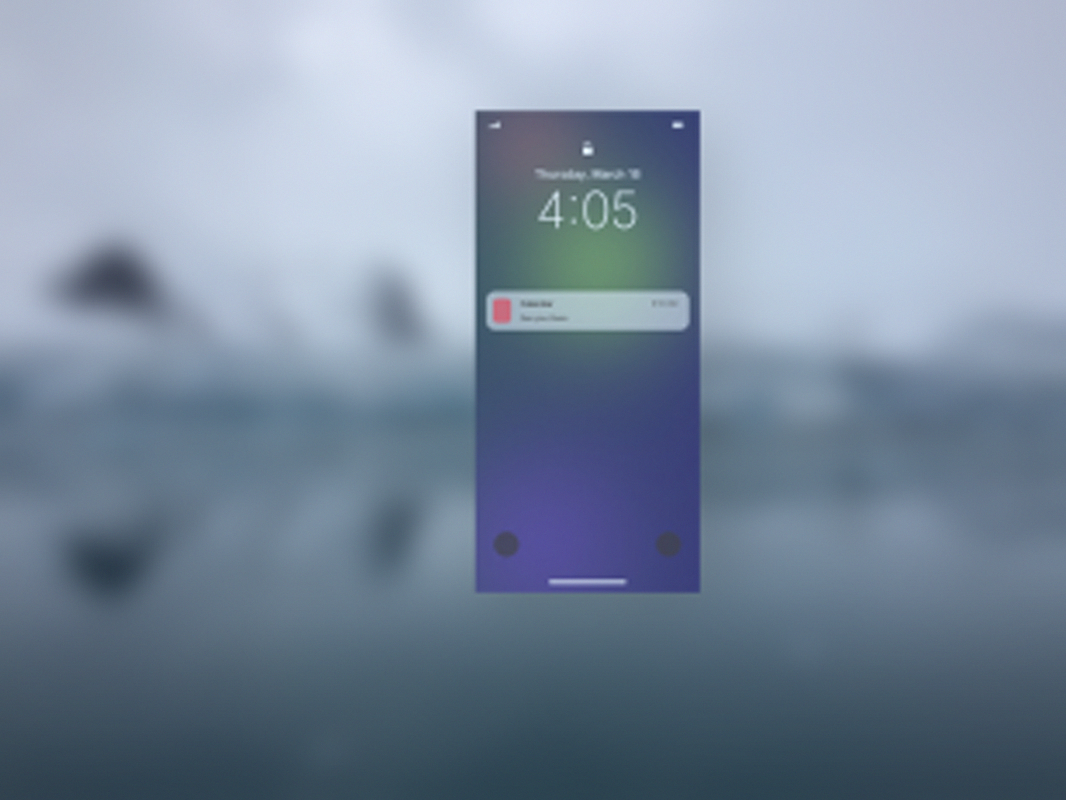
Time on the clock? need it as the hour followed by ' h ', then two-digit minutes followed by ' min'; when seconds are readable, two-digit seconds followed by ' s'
4 h 05 min
